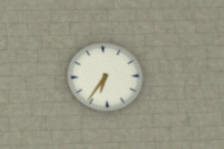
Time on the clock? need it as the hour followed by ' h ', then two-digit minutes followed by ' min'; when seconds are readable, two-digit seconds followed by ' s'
6 h 36 min
